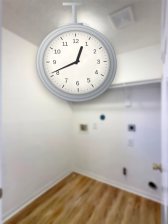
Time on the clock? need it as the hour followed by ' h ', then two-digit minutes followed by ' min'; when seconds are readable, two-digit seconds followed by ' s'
12 h 41 min
